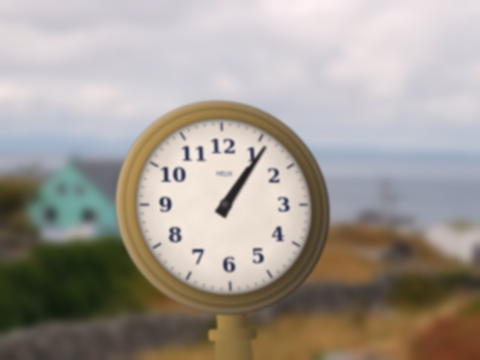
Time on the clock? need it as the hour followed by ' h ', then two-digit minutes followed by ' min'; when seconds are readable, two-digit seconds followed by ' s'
1 h 06 min
